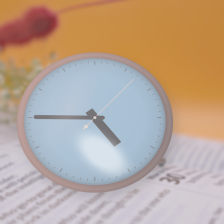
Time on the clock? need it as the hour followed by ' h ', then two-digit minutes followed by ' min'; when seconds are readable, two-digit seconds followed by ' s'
4 h 45 min 07 s
